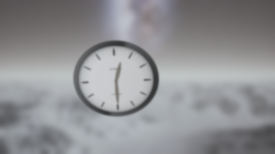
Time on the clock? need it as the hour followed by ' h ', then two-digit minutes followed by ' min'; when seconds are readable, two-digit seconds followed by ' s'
12 h 30 min
